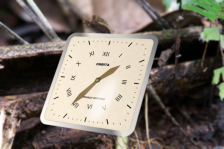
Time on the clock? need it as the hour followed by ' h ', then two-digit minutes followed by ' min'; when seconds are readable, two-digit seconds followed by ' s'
1 h 36 min
